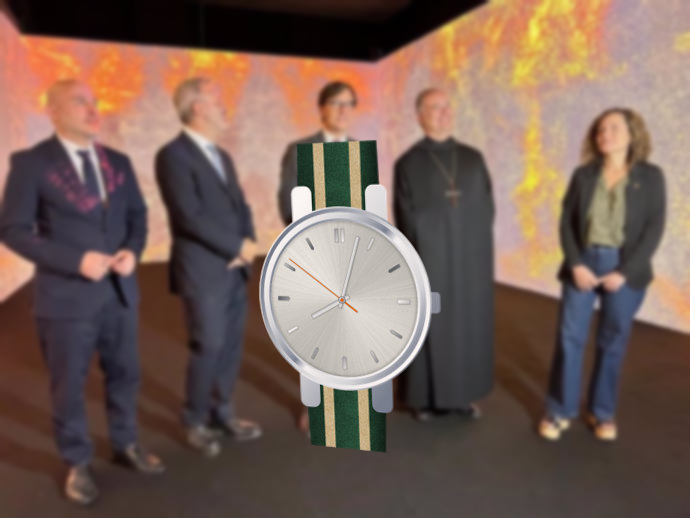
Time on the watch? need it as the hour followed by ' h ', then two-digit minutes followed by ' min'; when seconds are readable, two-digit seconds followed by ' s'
8 h 02 min 51 s
